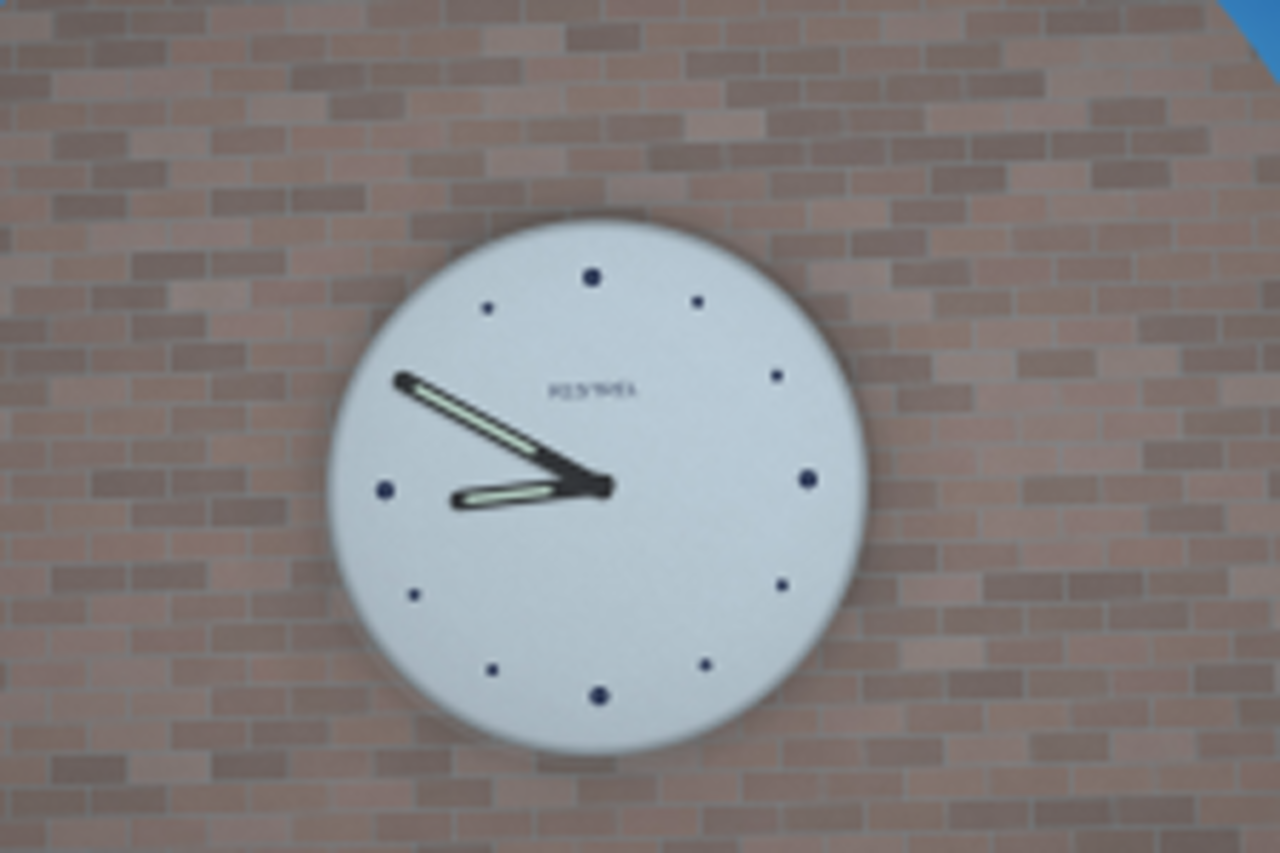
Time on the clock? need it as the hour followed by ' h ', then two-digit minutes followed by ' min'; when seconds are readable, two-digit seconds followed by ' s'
8 h 50 min
